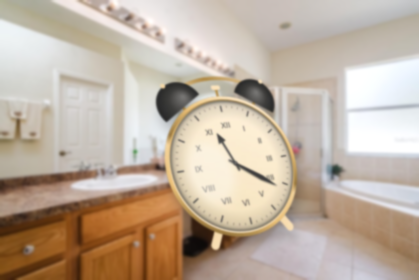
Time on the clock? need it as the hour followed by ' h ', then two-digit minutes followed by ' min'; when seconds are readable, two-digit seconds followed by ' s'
11 h 21 min
